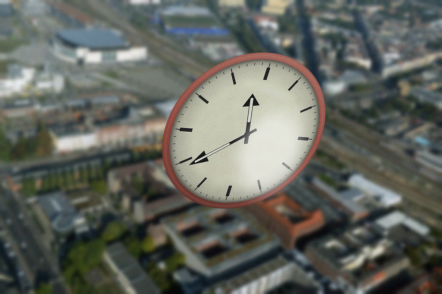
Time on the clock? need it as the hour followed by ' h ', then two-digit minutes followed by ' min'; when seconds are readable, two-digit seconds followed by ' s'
11 h 39 min
